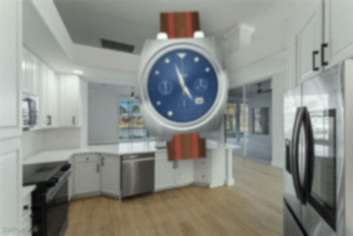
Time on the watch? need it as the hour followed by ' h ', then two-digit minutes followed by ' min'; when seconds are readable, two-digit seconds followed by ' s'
4 h 57 min
